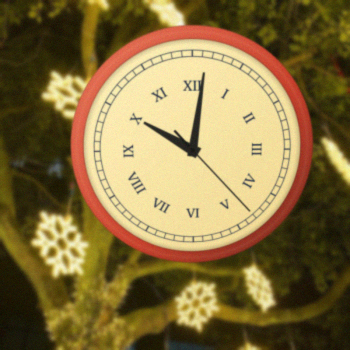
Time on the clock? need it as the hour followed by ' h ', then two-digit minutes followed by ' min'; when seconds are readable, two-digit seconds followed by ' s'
10 h 01 min 23 s
